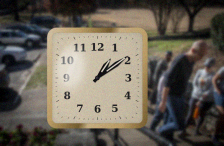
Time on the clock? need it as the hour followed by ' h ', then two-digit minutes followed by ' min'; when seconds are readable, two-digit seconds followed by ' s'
1 h 09 min
